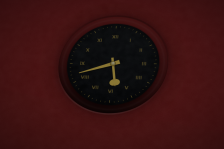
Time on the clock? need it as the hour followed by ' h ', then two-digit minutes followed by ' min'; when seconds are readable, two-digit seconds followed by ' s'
5 h 42 min
